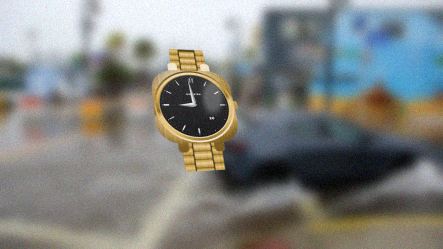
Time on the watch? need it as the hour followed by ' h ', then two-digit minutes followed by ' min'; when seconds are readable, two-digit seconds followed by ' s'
8 h 59 min
